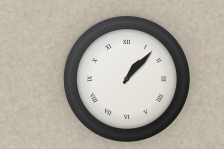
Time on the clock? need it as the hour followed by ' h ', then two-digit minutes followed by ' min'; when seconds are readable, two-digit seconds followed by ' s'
1 h 07 min
